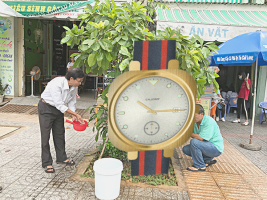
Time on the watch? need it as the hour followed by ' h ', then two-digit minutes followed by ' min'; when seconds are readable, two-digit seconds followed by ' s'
10 h 15 min
